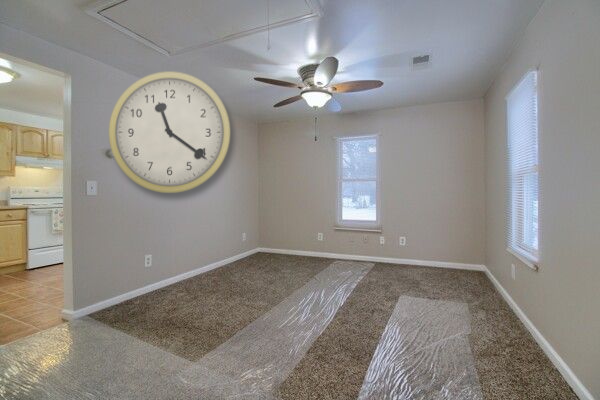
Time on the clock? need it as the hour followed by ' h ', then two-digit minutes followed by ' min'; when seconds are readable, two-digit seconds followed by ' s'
11 h 21 min
